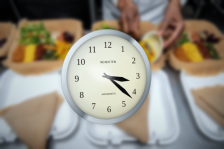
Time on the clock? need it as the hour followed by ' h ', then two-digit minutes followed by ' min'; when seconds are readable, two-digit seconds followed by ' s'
3 h 22 min
